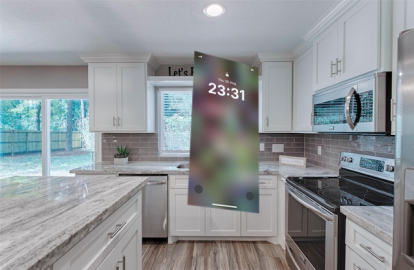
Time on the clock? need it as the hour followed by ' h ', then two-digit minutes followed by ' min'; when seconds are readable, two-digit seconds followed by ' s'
23 h 31 min
